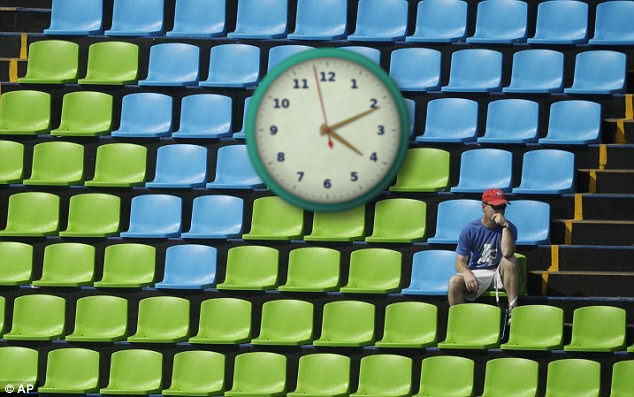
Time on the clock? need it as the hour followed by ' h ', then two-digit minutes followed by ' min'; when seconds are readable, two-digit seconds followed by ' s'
4 h 10 min 58 s
